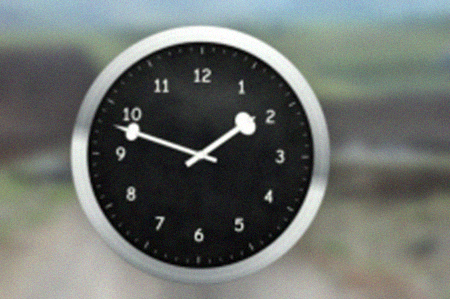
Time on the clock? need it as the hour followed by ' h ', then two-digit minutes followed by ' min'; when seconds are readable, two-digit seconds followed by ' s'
1 h 48 min
